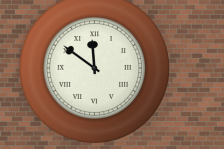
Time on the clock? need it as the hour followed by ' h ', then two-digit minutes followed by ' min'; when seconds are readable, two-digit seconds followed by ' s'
11 h 51 min
